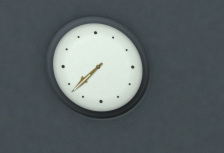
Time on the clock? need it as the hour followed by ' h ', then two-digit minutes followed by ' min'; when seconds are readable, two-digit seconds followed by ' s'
7 h 38 min
